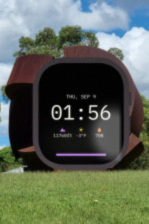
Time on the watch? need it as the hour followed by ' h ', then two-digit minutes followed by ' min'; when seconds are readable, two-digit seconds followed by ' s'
1 h 56 min
